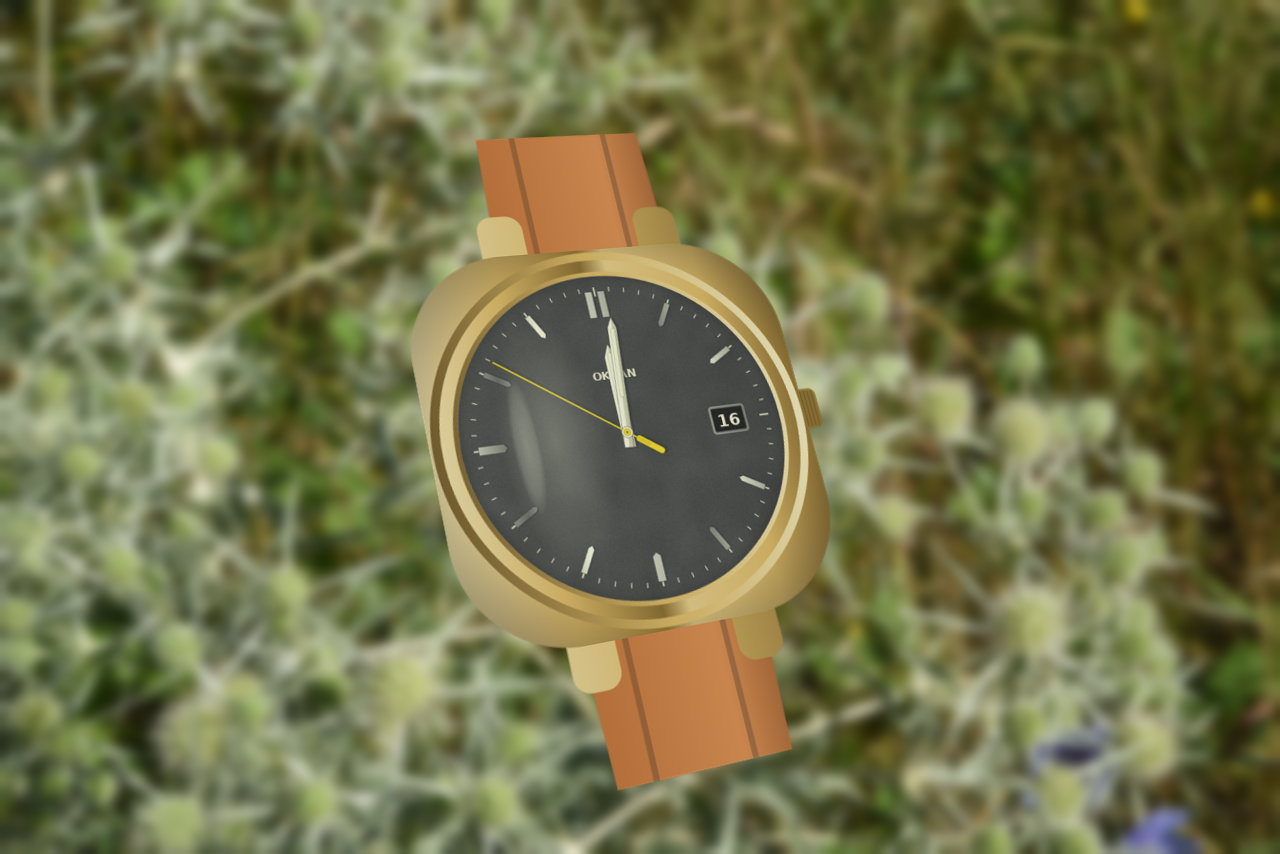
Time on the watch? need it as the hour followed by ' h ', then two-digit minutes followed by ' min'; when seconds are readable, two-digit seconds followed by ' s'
12 h 00 min 51 s
